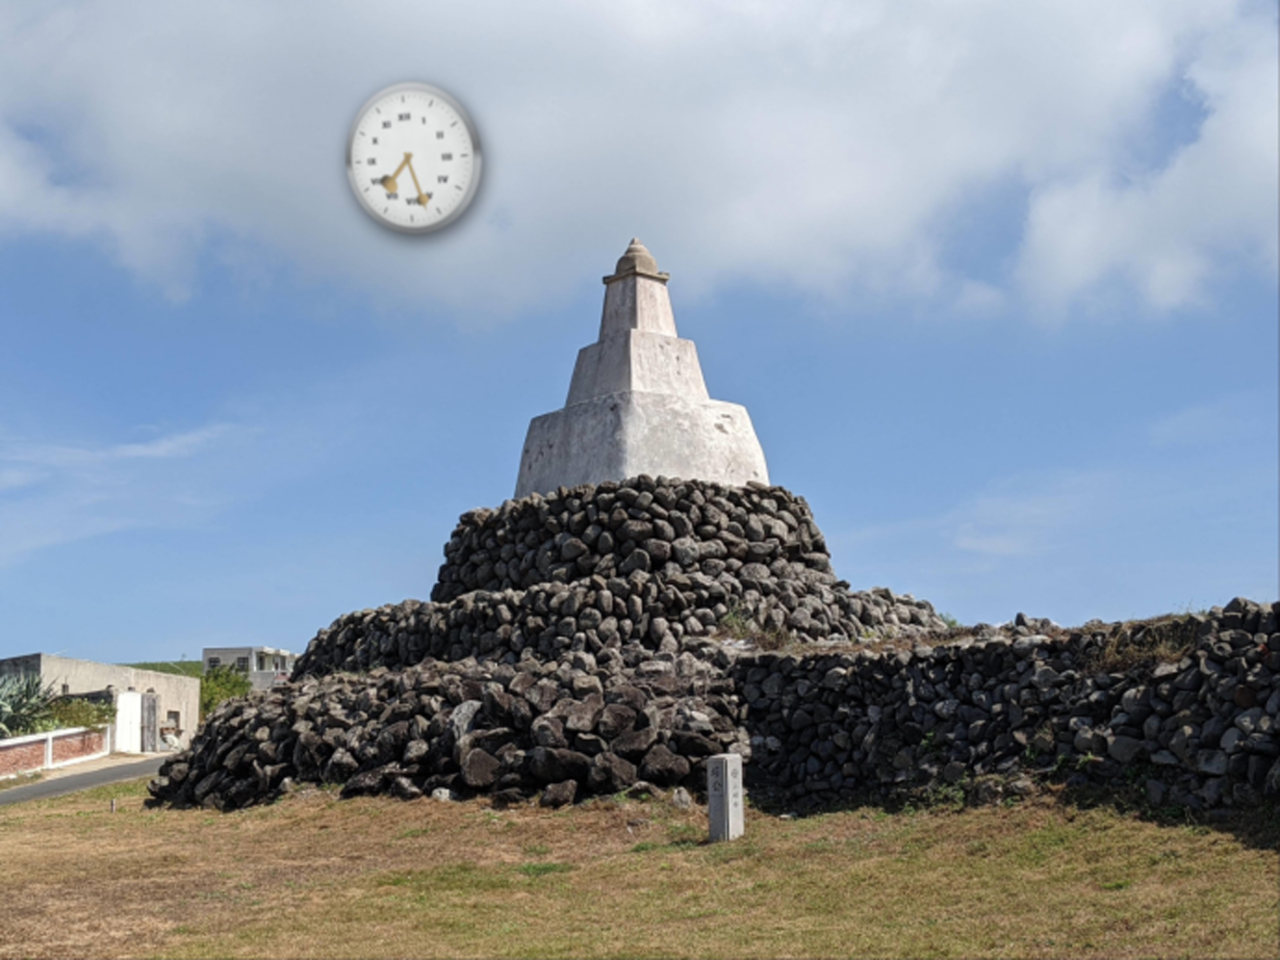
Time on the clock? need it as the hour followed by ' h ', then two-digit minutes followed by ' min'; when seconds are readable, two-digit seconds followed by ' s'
7 h 27 min
